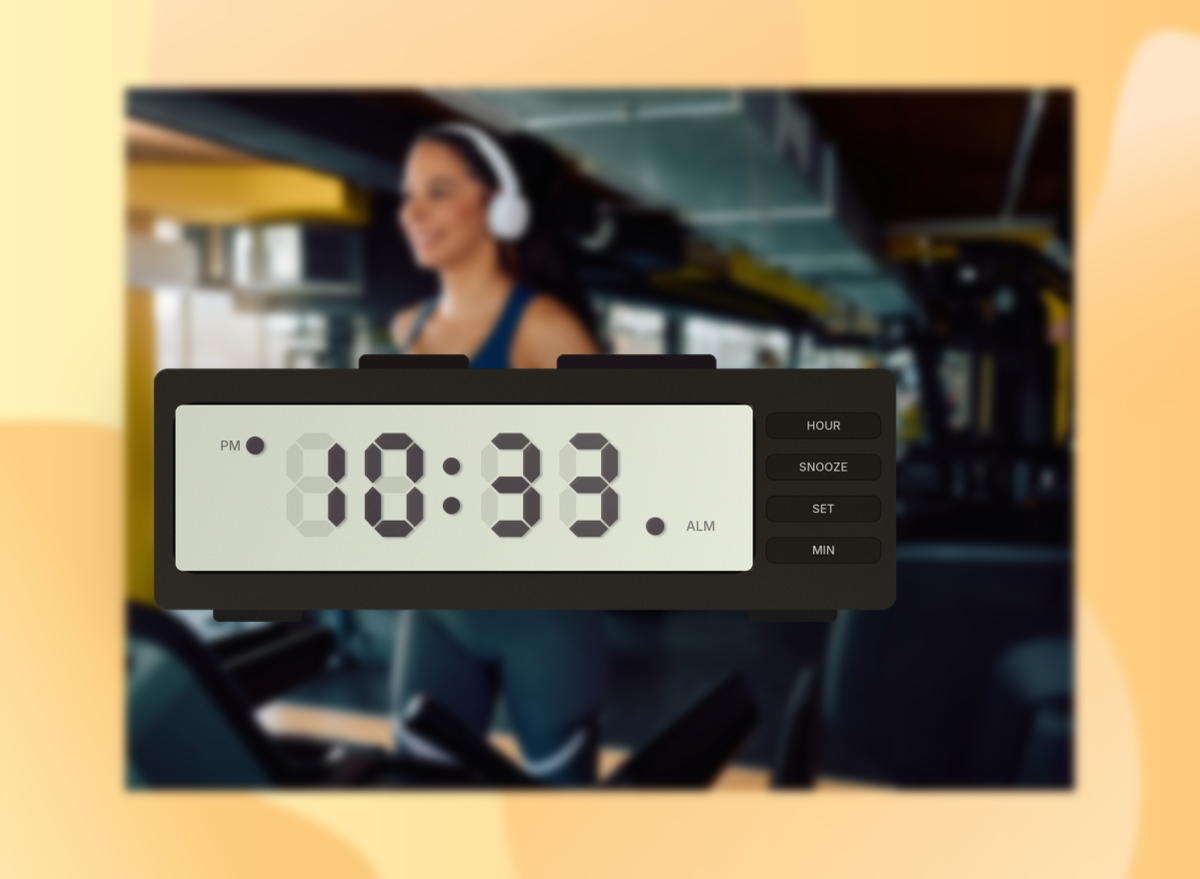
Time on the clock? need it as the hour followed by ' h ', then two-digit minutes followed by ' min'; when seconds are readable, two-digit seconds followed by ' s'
10 h 33 min
